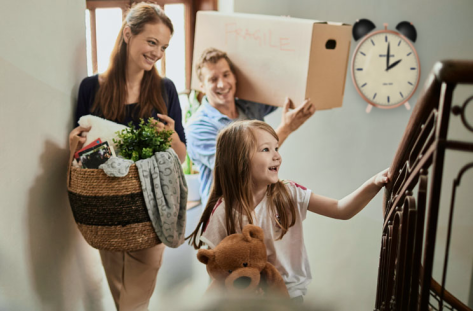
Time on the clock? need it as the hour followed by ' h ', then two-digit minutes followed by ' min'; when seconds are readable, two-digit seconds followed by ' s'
2 h 01 min
